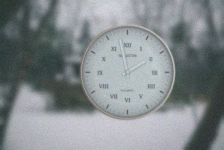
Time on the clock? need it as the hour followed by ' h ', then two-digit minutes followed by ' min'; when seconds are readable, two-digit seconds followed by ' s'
1 h 58 min
